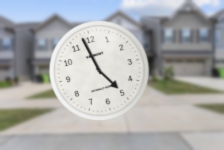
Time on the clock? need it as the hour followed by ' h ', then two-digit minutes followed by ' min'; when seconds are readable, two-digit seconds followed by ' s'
4 h 58 min
